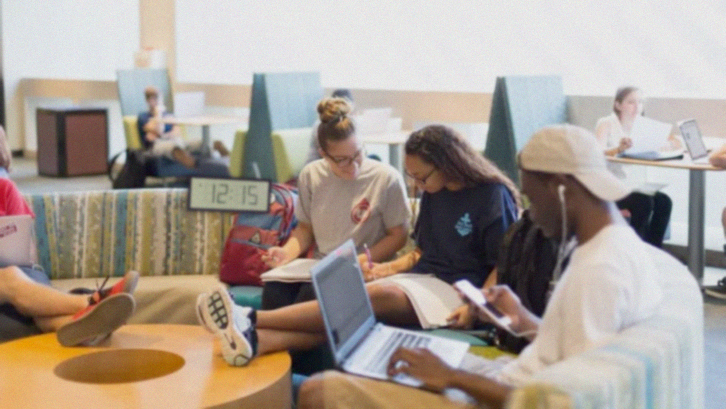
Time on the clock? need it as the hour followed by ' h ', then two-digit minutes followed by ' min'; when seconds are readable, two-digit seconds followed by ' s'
12 h 15 min
